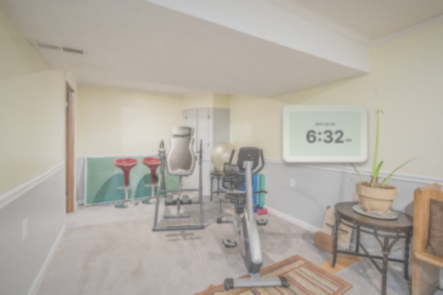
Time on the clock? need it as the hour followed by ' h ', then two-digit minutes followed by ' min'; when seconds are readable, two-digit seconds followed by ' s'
6 h 32 min
